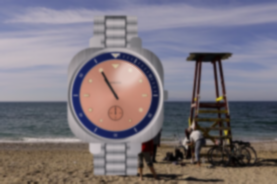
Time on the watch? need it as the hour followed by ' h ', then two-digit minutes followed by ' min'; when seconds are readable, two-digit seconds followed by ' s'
10 h 55 min
